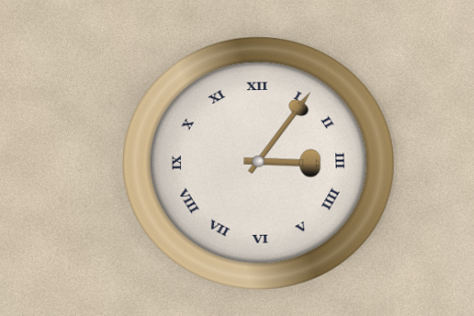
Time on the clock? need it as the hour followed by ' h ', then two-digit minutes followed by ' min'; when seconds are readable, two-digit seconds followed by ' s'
3 h 06 min
